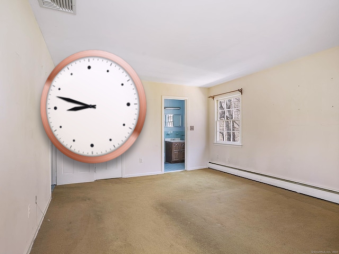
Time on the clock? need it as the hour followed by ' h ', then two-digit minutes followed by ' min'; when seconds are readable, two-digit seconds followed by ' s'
8 h 48 min
